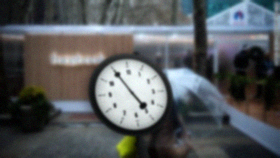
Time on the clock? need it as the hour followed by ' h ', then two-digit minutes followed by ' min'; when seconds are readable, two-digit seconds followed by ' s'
4 h 55 min
